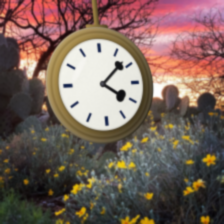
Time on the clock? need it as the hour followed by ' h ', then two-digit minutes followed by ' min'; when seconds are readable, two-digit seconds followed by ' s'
4 h 08 min
